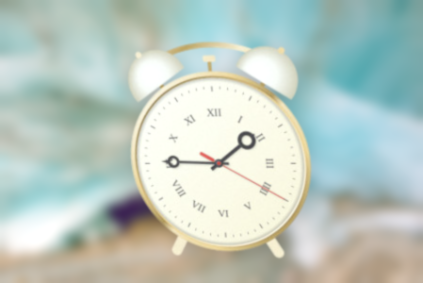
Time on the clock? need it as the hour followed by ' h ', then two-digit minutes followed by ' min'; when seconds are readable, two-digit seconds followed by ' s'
1 h 45 min 20 s
